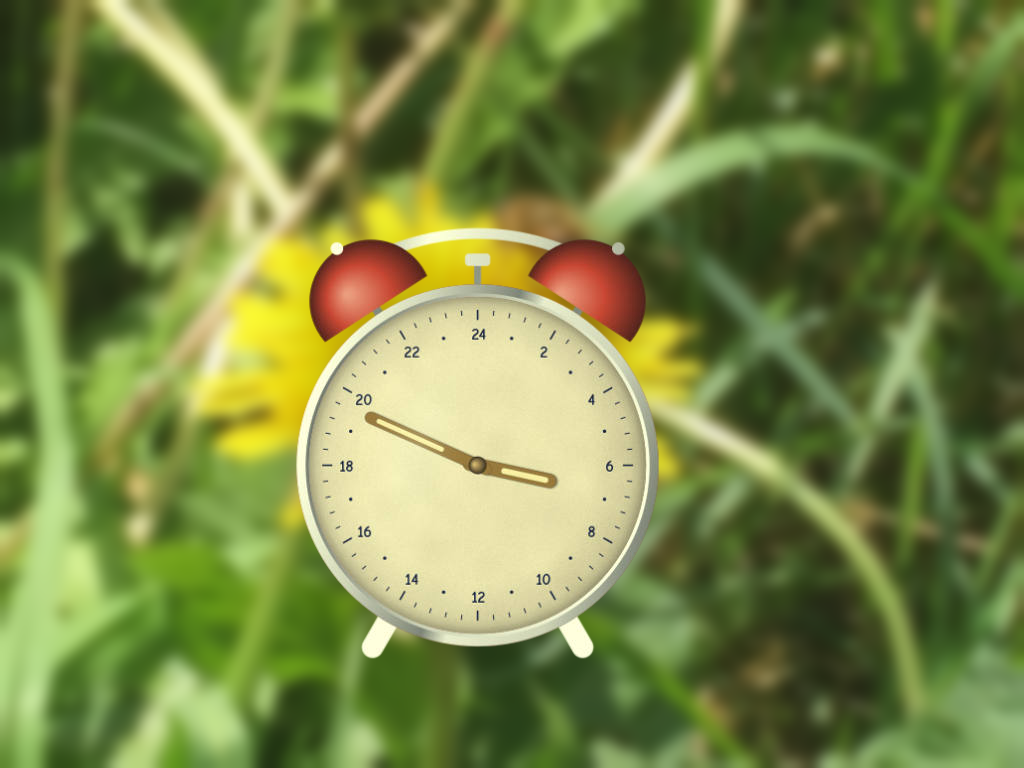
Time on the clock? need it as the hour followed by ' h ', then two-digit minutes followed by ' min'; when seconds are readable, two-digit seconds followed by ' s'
6 h 49 min
